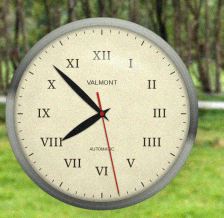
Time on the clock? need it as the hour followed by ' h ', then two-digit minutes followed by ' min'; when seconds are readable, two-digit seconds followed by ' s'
7 h 52 min 28 s
